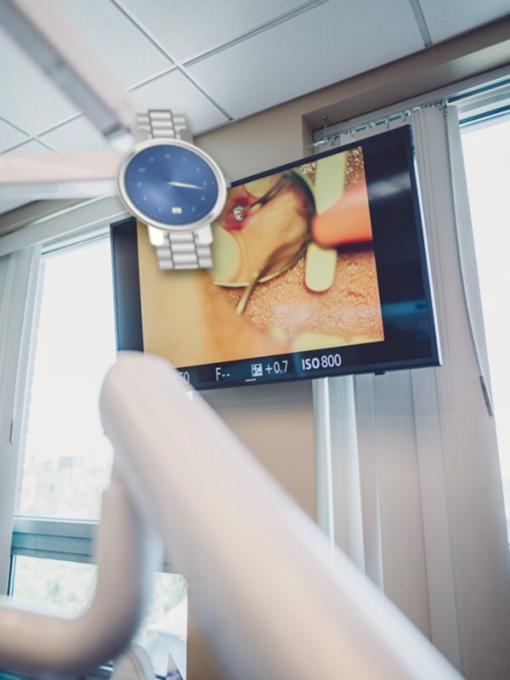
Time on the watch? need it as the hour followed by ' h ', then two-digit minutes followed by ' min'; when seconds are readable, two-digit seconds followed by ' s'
3 h 17 min
